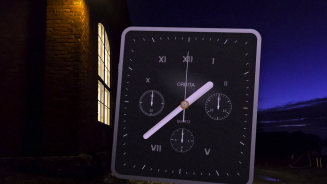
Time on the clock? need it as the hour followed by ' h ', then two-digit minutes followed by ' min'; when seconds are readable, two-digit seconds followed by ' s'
1 h 38 min
